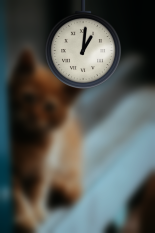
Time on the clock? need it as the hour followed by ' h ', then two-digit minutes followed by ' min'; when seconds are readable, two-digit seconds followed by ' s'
1 h 01 min
